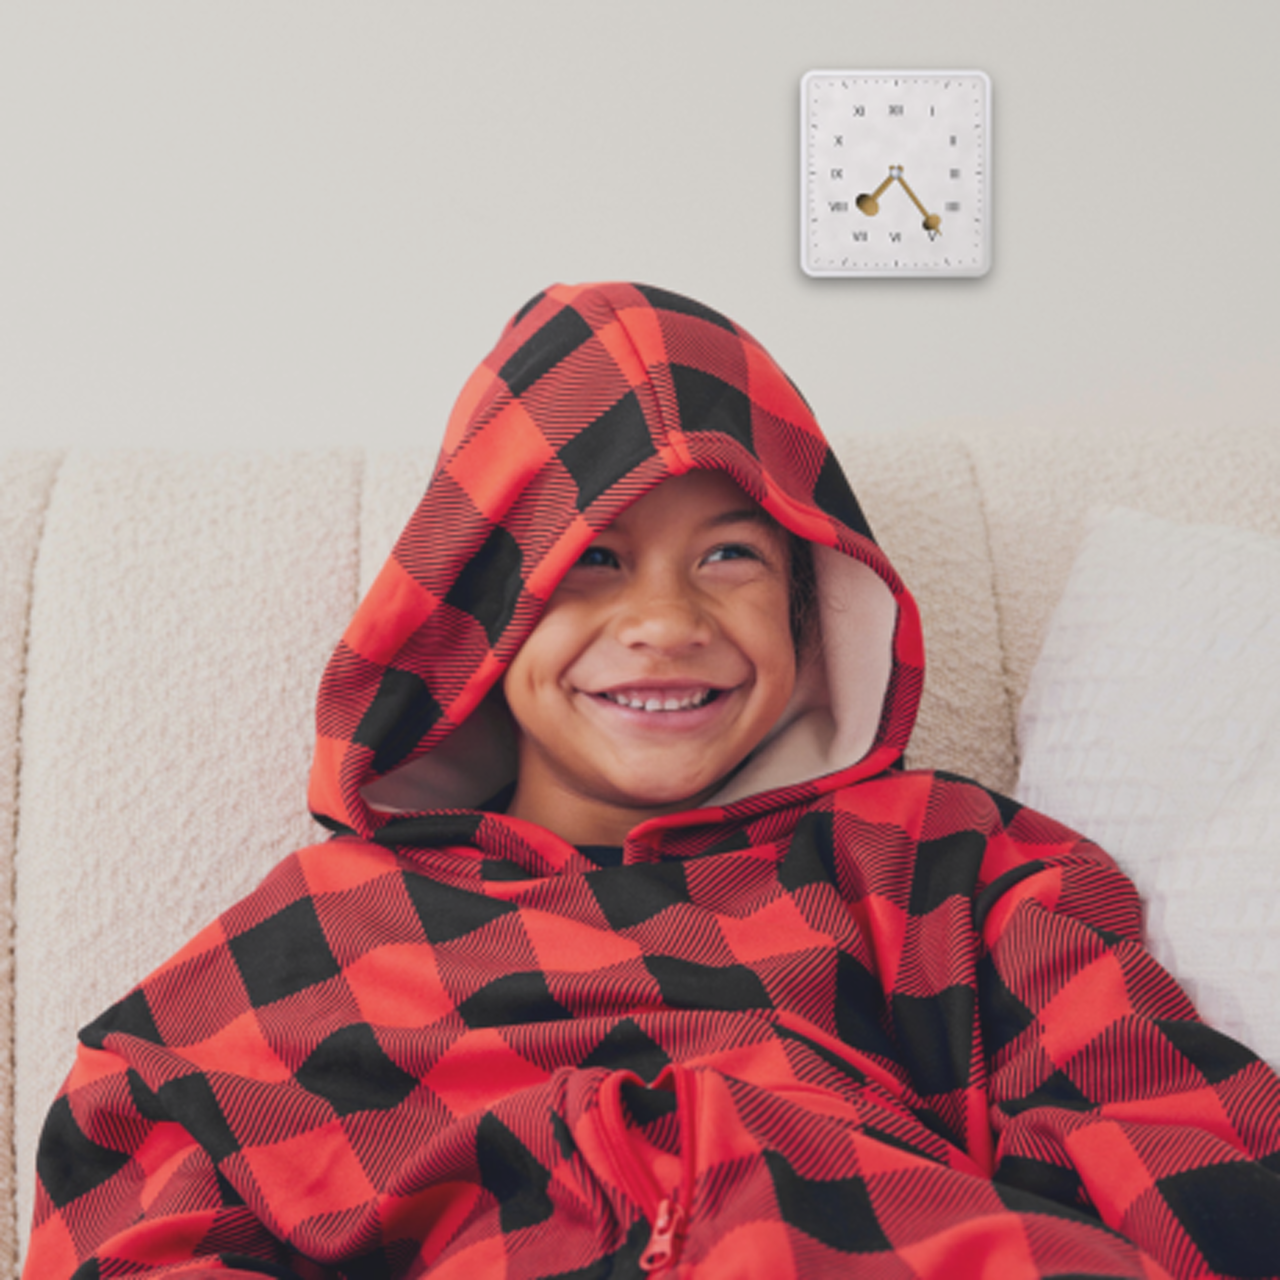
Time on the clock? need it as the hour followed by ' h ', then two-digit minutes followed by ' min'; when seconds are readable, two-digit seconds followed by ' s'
7 h 24 min
